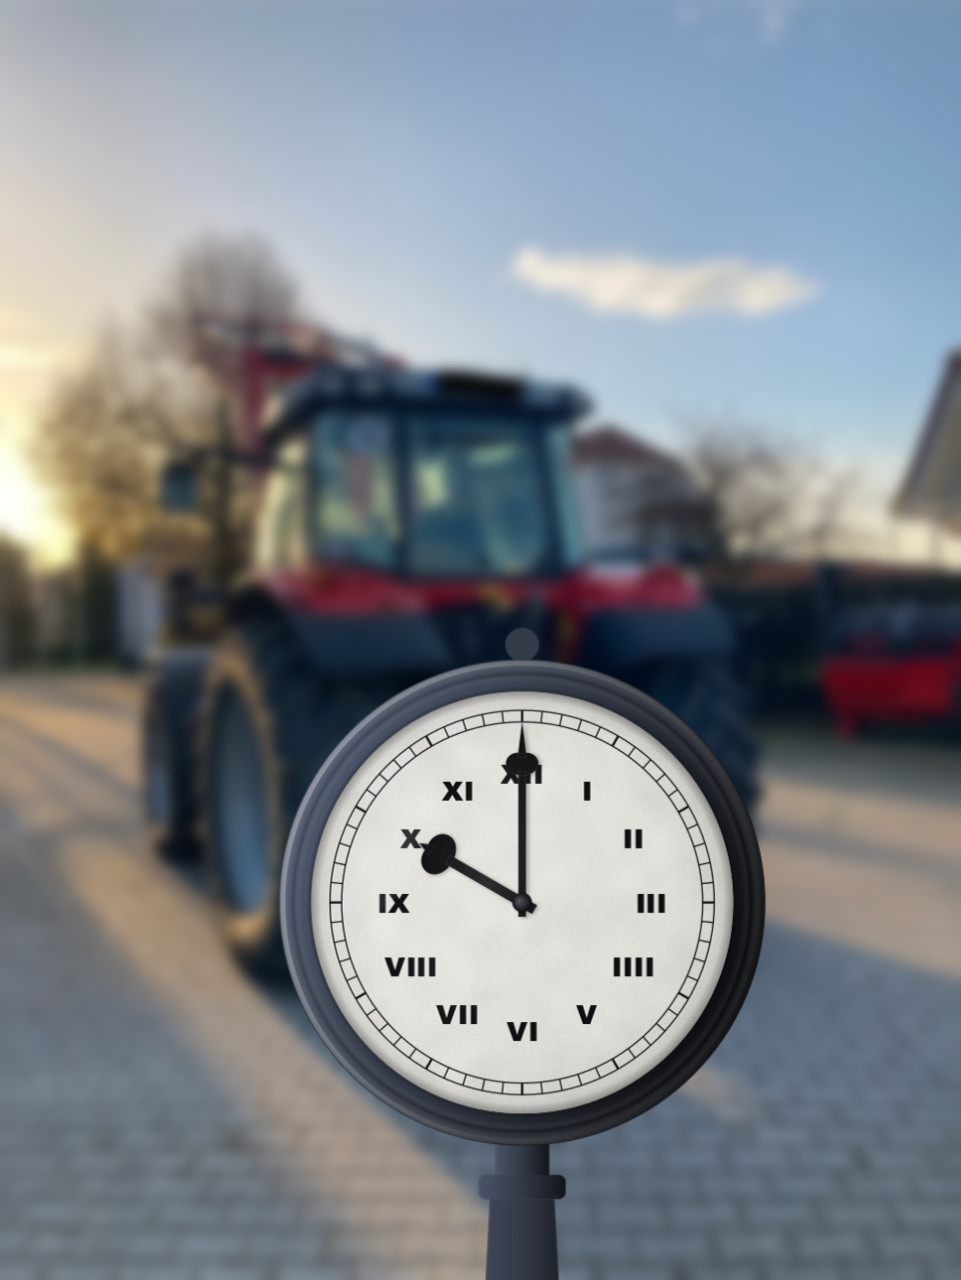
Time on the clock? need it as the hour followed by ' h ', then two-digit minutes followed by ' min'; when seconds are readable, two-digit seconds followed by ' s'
10 h 00 min
